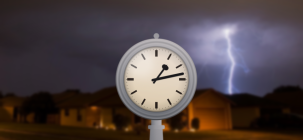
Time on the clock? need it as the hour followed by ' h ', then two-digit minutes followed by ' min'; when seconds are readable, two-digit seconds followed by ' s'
1 h 13 min
